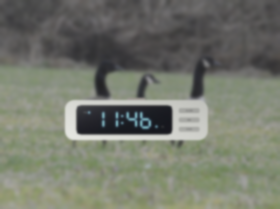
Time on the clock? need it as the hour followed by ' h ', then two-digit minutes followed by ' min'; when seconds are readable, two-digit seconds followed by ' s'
11 h 46 min
